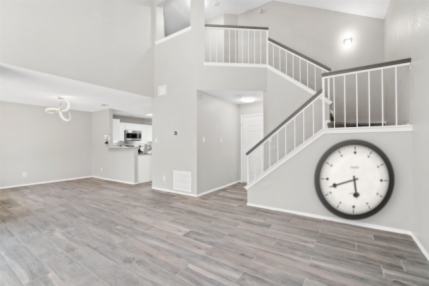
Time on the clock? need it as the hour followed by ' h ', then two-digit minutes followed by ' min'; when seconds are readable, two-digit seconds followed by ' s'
5 h 42 min
